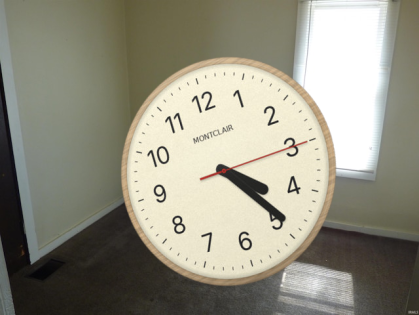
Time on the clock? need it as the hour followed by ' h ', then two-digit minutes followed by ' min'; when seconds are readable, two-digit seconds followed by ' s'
4 h 24 min 15 s
